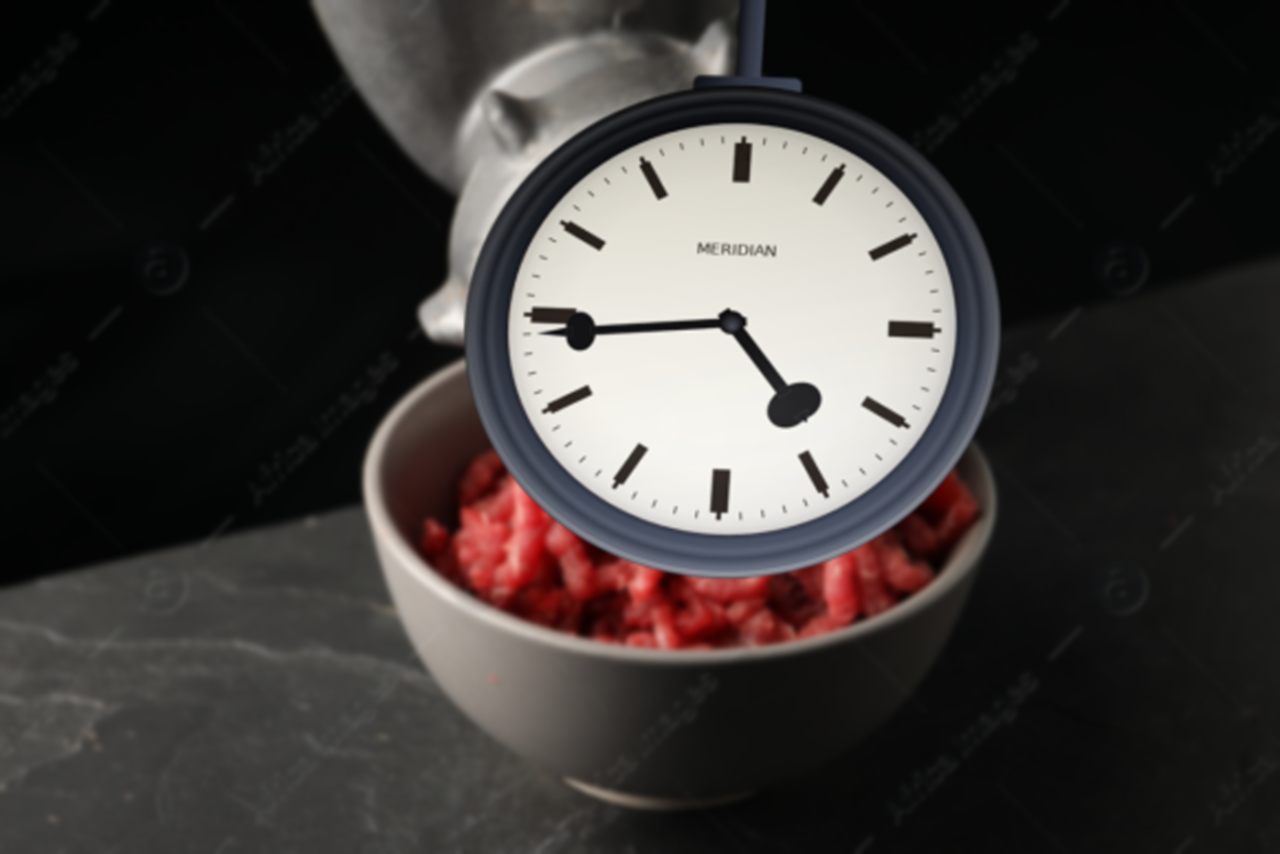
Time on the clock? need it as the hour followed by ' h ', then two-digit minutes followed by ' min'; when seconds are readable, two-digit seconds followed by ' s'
4 h 44 min
